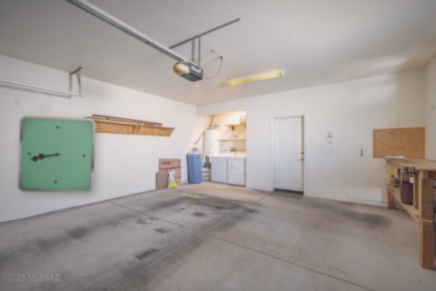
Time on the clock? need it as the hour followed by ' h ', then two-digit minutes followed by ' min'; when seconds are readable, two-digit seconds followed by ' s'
8 h 43 min
